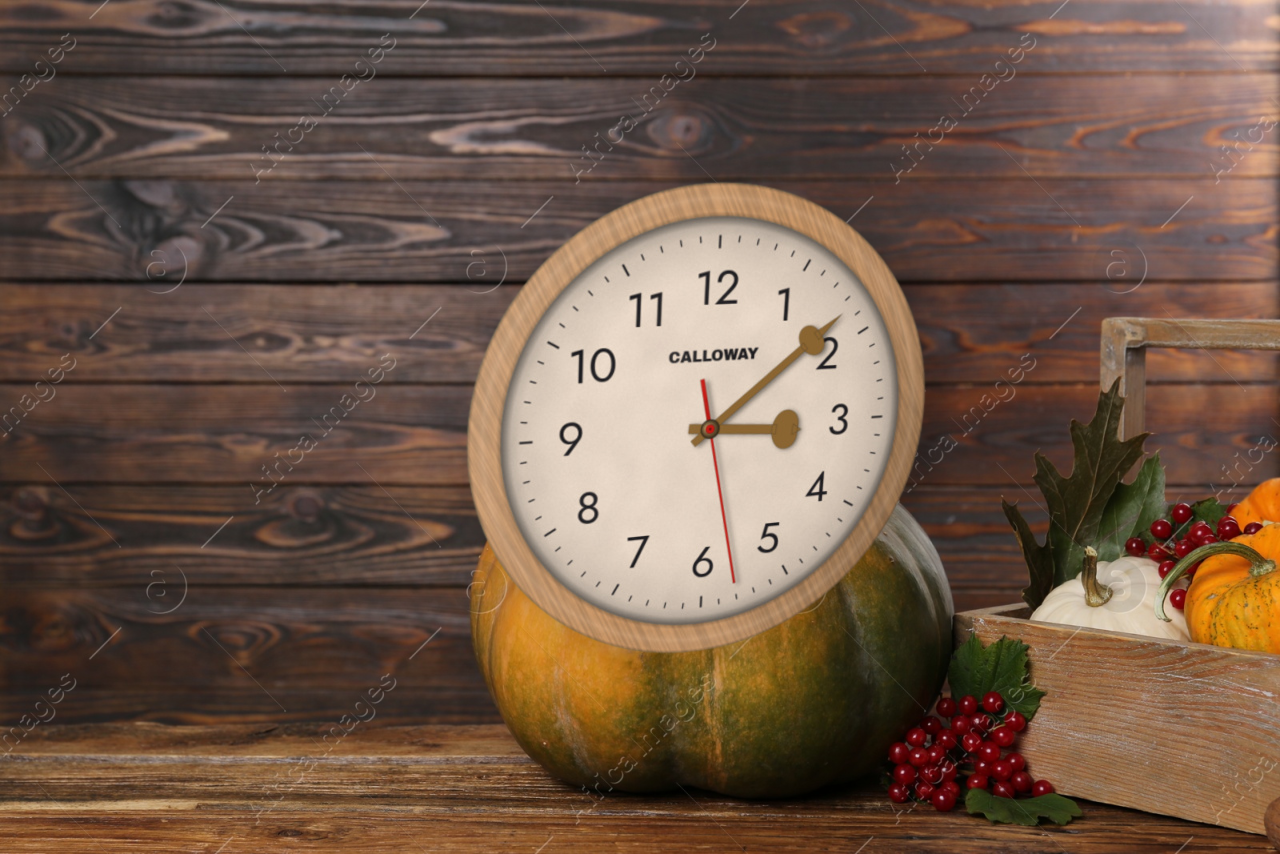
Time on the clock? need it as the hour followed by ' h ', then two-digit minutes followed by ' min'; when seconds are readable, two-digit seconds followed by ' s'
3 h 08 min 28 s
